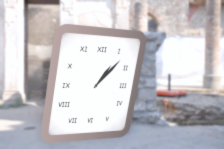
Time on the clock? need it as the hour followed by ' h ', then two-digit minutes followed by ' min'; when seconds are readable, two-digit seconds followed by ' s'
1 h 07 min
